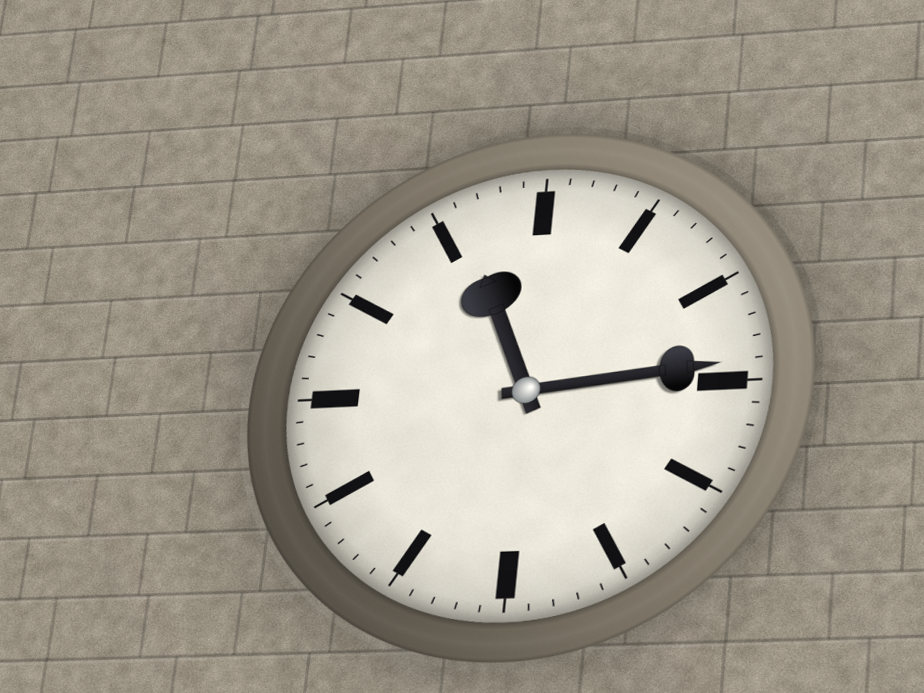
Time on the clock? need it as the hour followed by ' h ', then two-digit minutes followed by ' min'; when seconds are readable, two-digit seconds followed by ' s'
11 h 14 min
